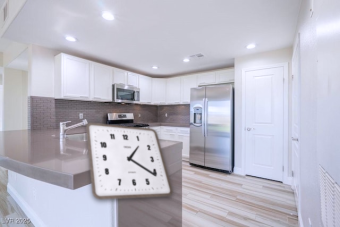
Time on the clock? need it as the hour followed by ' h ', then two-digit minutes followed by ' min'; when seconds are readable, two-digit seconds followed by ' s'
1 h 21 min
